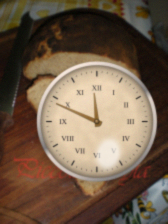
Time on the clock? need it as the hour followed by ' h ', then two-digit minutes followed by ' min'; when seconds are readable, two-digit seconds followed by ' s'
11 h 49 min
